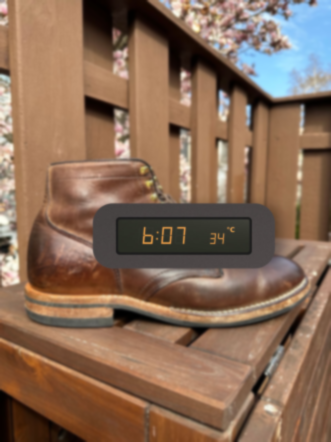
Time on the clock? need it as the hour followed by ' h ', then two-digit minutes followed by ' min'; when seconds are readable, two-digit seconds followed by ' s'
6 h 07 min
